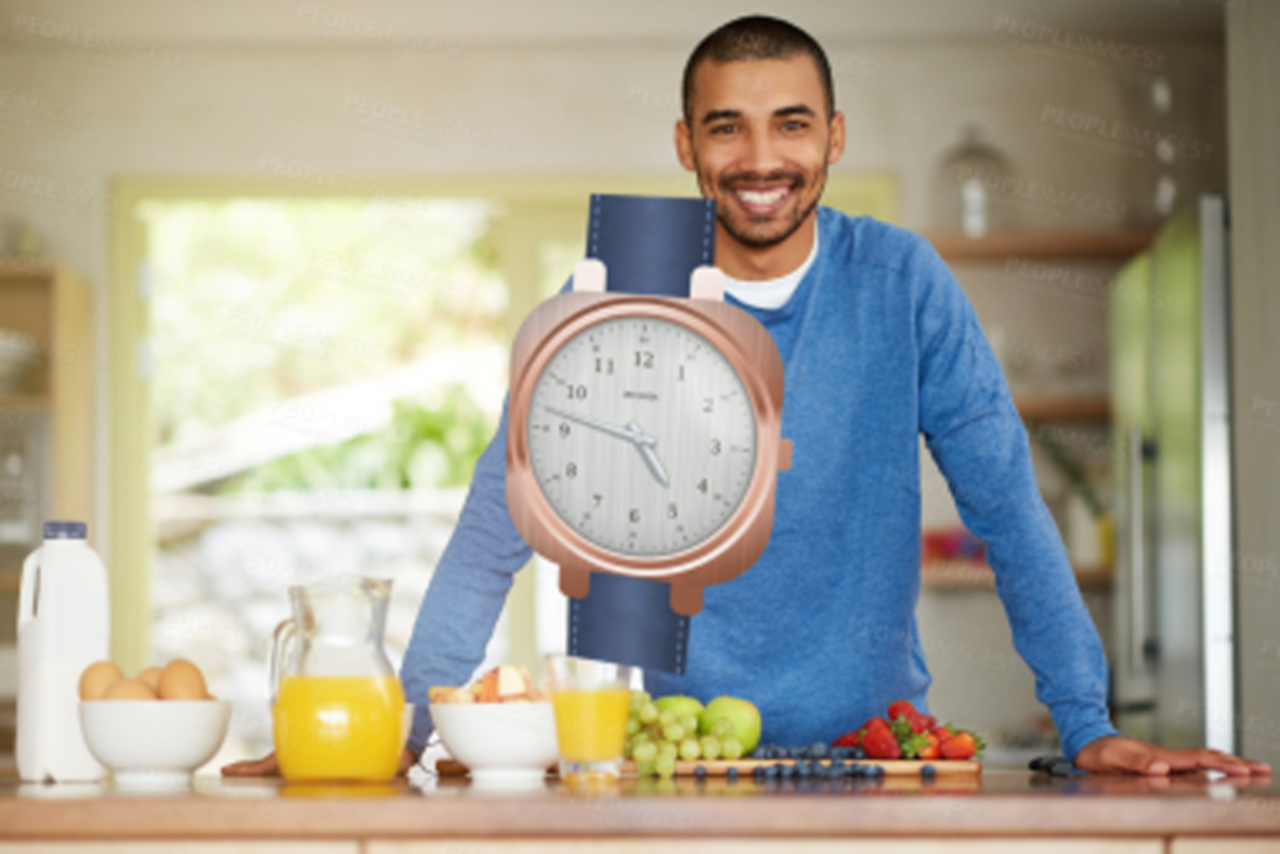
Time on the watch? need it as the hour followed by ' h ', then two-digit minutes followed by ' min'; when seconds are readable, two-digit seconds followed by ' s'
4 h 47 min
